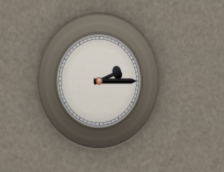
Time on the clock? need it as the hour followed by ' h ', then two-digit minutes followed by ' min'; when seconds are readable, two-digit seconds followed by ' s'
2 h 15 min
